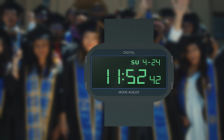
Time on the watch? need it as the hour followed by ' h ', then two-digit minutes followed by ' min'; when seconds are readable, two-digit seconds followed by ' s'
11 h 52 min 42 s
